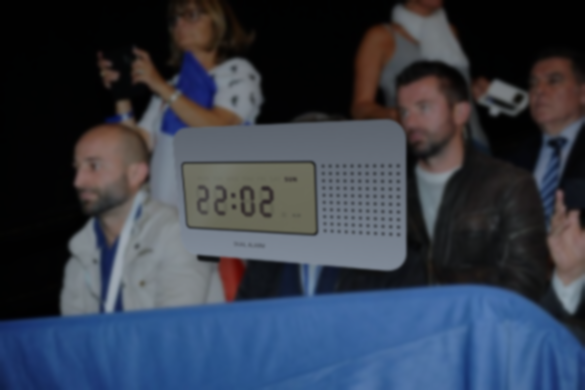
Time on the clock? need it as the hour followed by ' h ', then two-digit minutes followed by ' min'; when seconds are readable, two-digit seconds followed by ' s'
22 h 02 min
